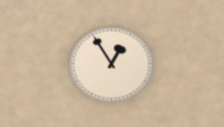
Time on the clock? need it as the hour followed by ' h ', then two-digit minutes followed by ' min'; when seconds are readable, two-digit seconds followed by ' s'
12 h 55 min
